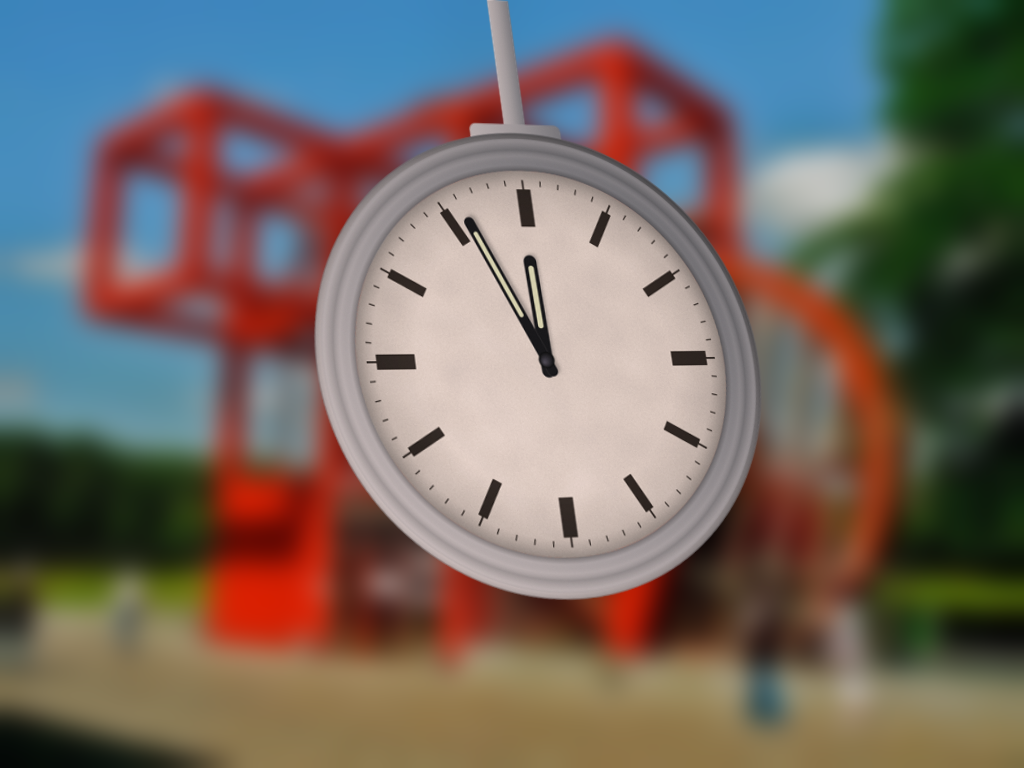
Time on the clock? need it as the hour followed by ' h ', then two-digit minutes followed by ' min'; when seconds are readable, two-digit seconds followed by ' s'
11 h 56 min
